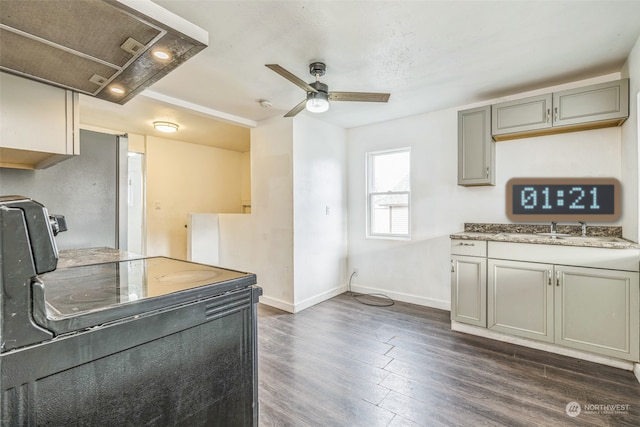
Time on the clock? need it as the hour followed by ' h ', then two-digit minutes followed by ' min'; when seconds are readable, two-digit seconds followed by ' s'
1 h 21 min
